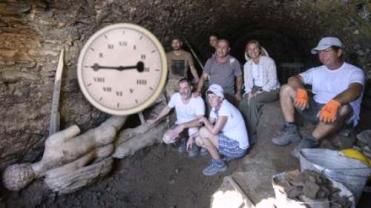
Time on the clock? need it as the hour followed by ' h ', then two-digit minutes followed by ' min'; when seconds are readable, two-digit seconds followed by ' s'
2 h 45 min
